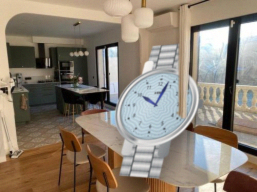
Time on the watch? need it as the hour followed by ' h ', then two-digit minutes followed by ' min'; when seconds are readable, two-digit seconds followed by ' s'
10 h 03 min
